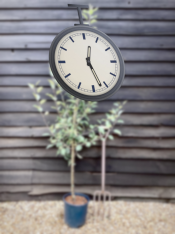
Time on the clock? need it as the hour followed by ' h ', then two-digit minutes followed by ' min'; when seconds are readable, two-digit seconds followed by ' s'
12 h 27 min
